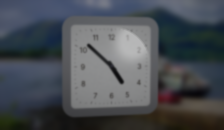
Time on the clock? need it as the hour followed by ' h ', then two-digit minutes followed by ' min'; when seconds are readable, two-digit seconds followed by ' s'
4 h 52 min
